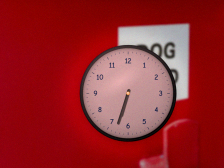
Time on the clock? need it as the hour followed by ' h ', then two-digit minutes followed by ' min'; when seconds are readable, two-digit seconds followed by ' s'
6 h 33 min
